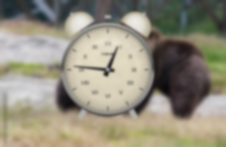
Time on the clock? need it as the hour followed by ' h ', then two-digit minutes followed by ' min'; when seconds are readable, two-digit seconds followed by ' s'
12 h 46 min
